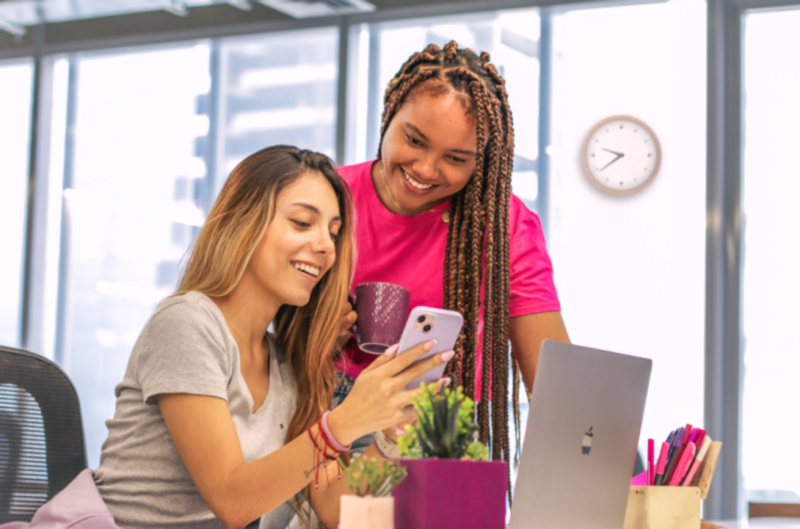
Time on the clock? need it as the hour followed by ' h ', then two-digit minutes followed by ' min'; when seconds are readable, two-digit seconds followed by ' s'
9 h 39 min
